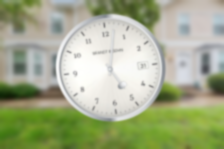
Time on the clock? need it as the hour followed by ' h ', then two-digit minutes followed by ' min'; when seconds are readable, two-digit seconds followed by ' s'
5 h 02 min
